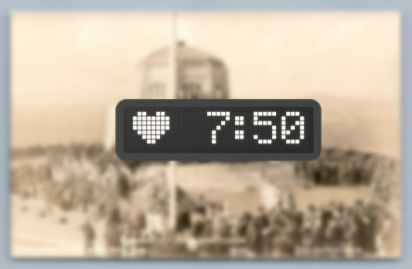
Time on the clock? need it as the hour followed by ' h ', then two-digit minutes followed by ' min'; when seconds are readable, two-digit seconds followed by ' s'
7 h 50 min
